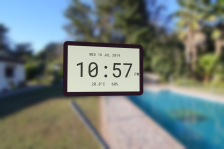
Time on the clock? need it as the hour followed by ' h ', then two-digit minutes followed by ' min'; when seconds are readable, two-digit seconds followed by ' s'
10 h 57 min
